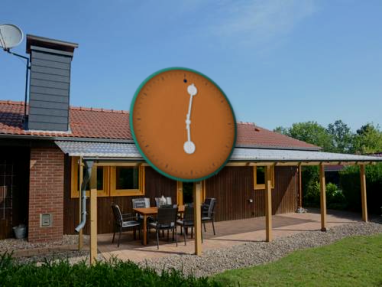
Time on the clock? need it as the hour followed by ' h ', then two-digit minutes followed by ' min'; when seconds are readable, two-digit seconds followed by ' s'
6 h 02 min
